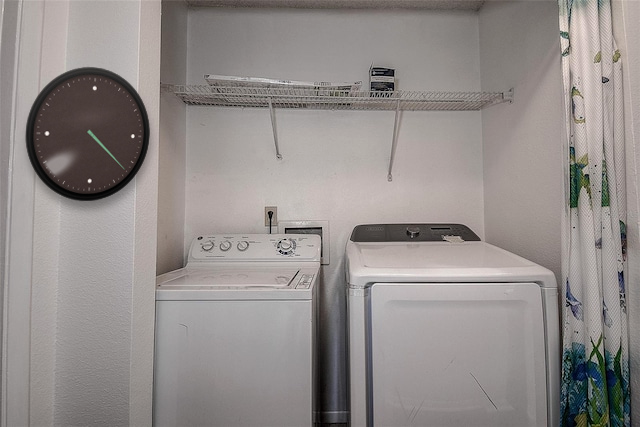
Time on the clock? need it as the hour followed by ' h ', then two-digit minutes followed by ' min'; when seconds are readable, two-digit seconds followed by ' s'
4 h 22 min
